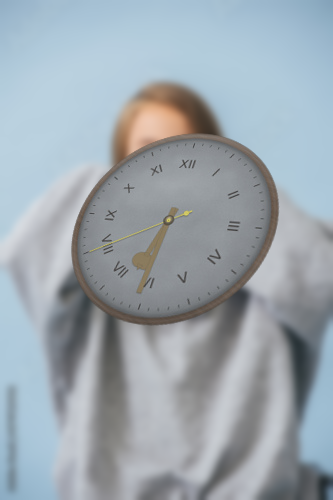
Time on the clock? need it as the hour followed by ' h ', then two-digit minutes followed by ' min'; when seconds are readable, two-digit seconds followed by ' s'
6 h 30 min 40 s
